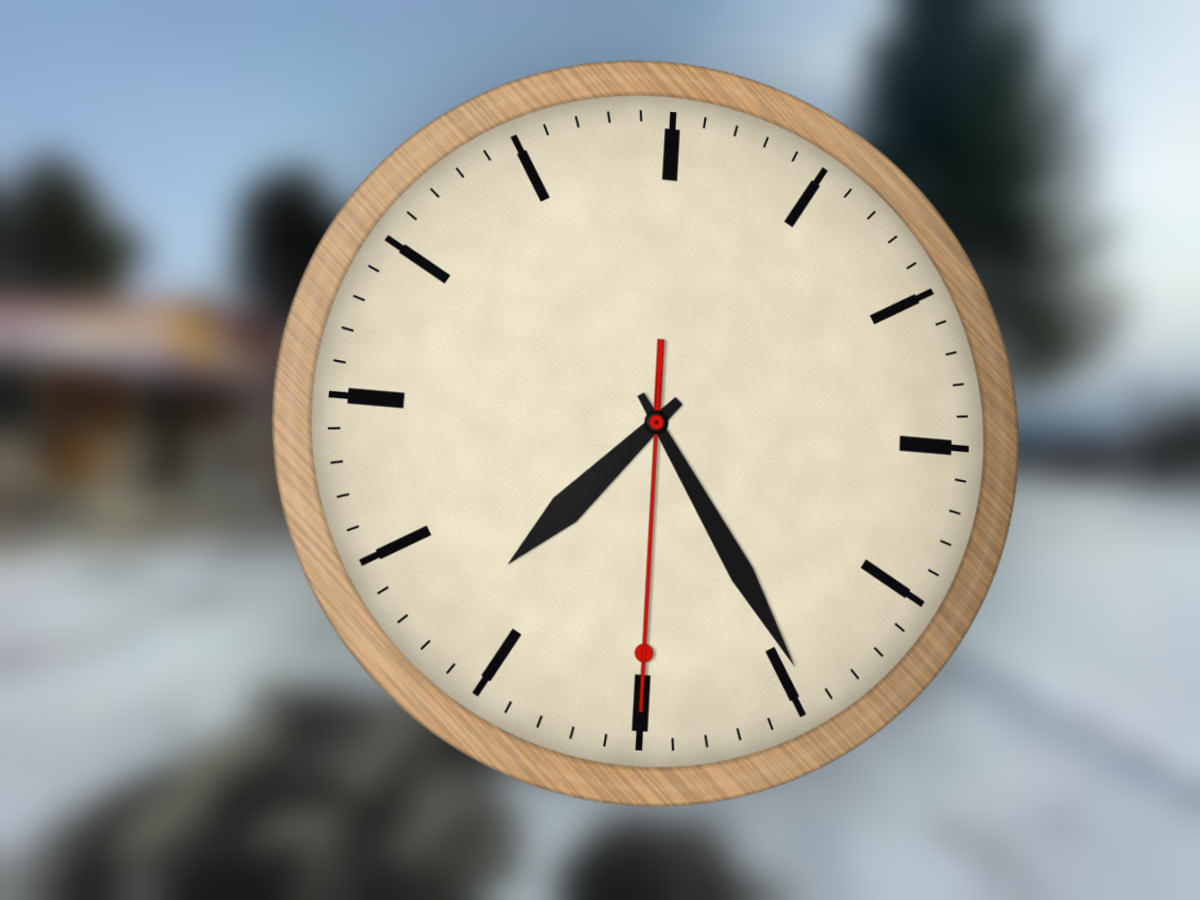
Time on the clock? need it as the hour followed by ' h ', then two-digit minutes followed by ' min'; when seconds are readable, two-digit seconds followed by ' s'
7 h 24 min 30 s
